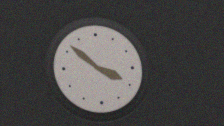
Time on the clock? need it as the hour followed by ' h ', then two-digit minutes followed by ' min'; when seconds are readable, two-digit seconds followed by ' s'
3 h 52 min
